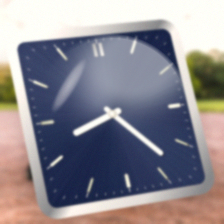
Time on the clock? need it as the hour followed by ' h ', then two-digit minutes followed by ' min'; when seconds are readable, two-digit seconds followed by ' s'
8 h 23 min
